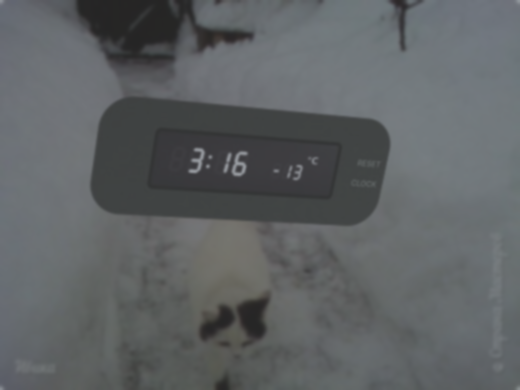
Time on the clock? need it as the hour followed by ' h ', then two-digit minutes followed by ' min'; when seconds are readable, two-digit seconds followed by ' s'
3 h 16 min
